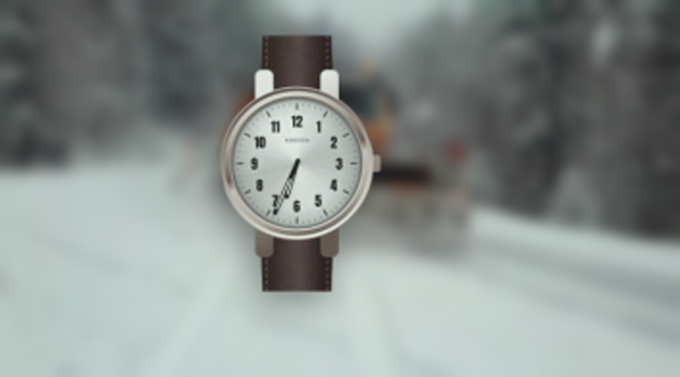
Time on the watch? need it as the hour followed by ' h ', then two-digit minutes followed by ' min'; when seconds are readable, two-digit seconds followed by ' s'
6 h 34 min
